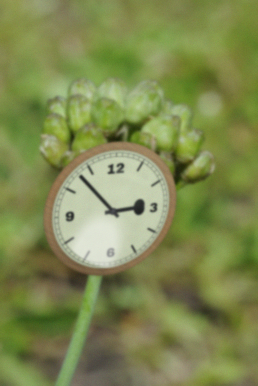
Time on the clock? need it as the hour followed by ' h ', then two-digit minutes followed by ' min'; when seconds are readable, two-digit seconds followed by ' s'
2 h 53 min
